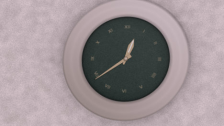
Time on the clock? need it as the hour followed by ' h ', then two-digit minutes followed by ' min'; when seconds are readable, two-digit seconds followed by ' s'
12 h 39 min
